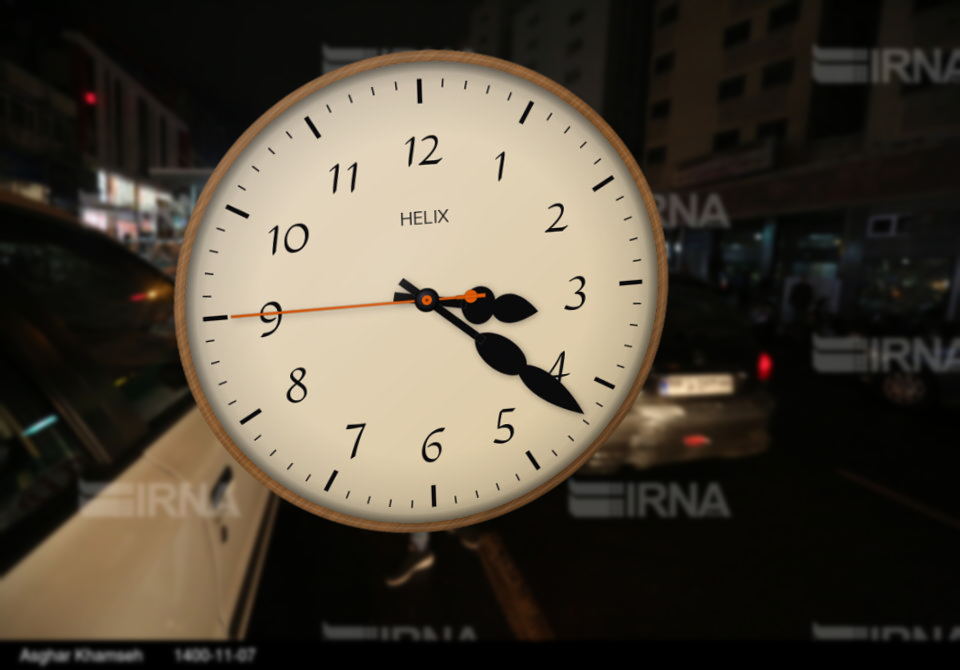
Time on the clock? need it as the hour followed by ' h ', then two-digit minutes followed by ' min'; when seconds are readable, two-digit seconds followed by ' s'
3 h 21 min 45 s
